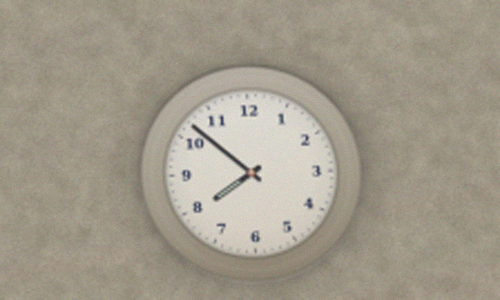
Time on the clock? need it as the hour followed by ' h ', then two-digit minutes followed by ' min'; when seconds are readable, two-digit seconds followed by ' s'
7 h 52 min
